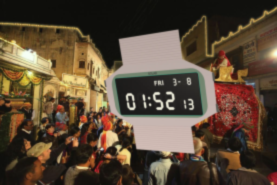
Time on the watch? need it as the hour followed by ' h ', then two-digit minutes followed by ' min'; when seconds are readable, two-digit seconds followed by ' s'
1 h 52 min 13 s
